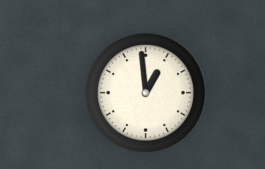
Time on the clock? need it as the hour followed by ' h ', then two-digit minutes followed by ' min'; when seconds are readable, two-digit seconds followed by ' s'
12 h 59 min
